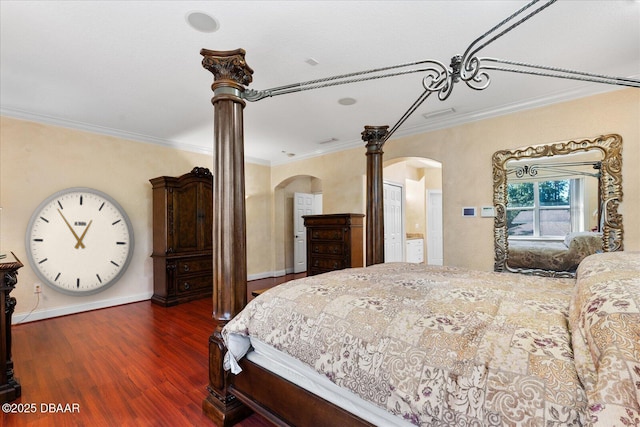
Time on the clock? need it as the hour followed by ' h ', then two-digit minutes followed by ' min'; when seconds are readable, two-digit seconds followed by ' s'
12 h 54 min
